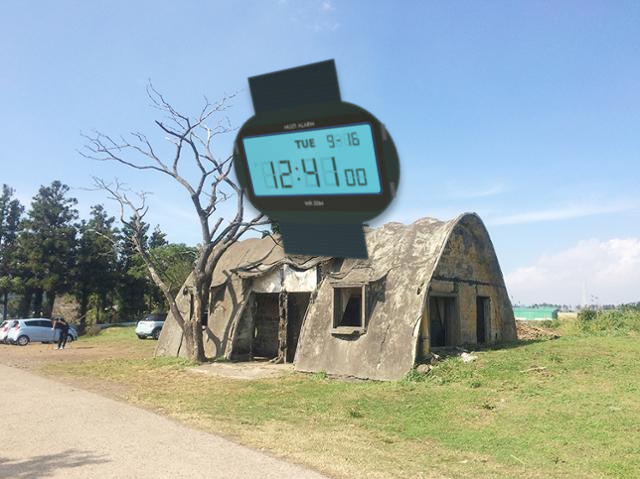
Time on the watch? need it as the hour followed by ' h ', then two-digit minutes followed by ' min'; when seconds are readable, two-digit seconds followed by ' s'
12 h 41 min 00 s
